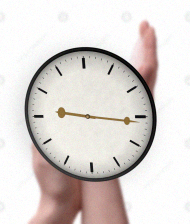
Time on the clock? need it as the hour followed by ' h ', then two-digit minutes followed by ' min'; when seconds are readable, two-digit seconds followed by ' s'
9 h 16 min
